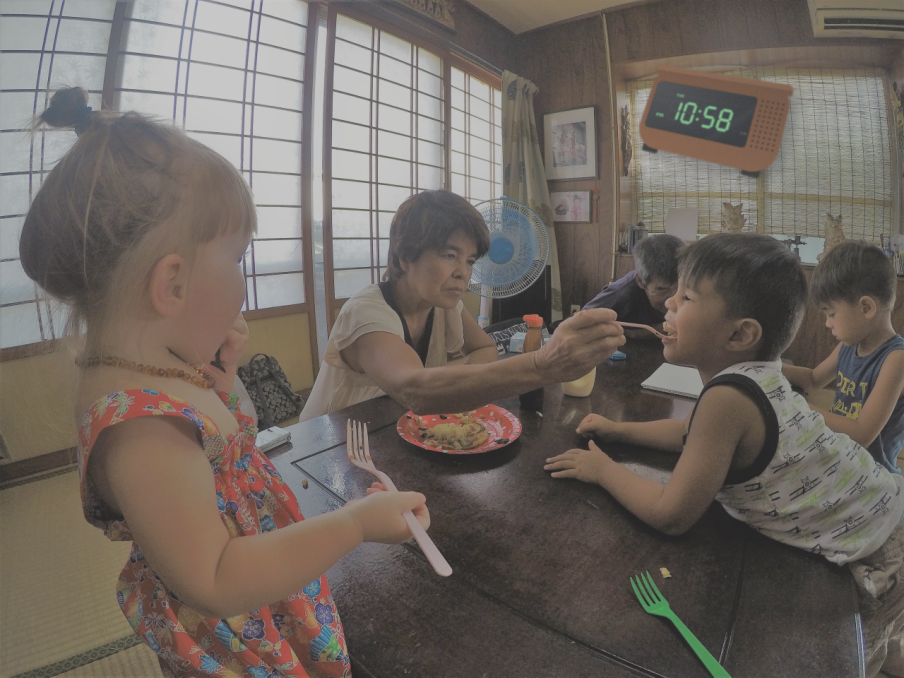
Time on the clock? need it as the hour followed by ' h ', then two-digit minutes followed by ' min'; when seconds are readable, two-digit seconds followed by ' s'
10 h 58 min
